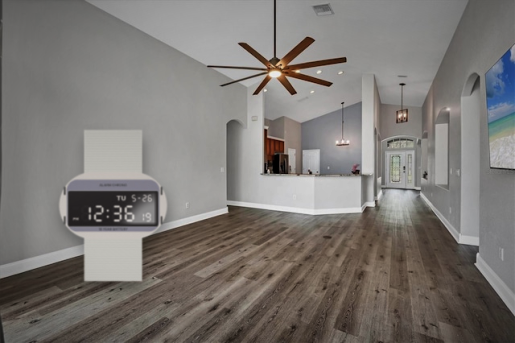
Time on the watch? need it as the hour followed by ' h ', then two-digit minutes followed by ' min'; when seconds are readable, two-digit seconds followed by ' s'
12 h 36 min 19 s
